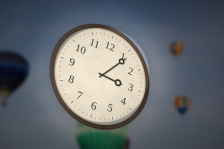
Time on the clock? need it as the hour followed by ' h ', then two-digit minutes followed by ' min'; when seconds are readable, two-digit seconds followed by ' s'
3 h 06 min
